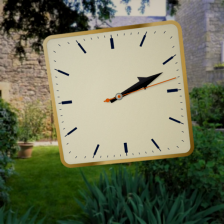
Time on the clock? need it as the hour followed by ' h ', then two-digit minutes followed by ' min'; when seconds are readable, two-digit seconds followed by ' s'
2 h 11 min 13 s
